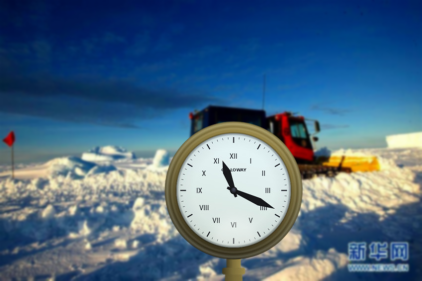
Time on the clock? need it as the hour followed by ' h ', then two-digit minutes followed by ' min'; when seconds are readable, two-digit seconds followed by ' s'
11 h 19 min
